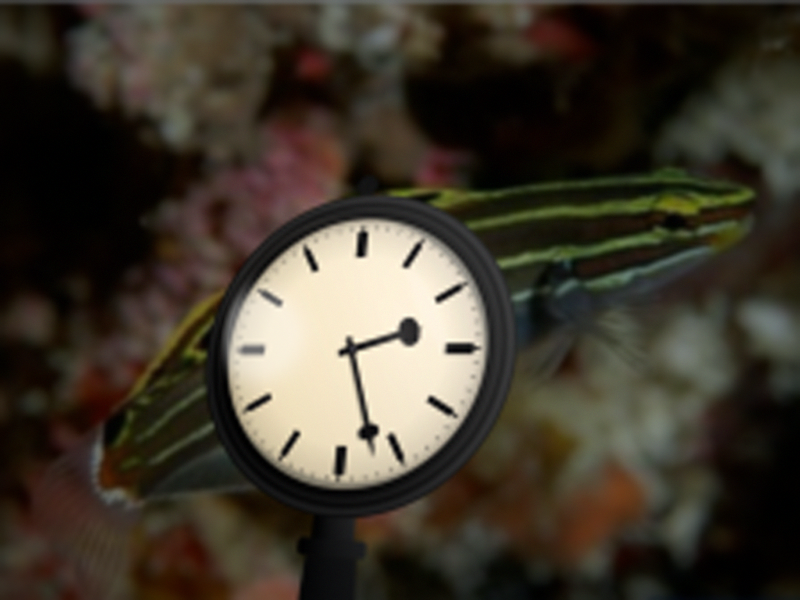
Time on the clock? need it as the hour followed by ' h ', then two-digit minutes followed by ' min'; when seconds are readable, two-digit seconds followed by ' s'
2 h 27 min
